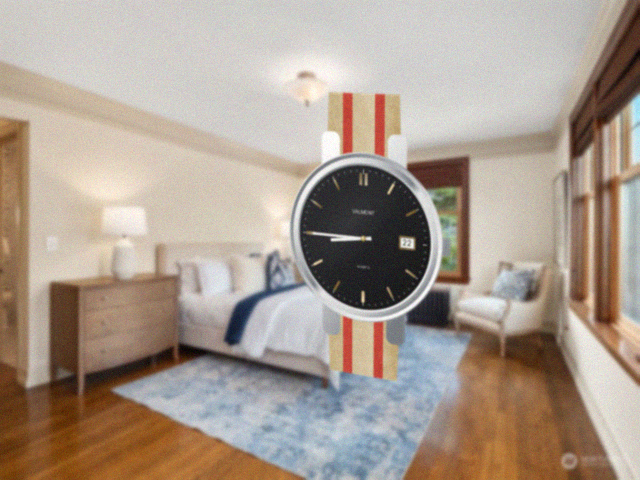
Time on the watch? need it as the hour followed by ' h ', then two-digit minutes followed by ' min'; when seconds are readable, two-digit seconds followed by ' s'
8 h 45 min
